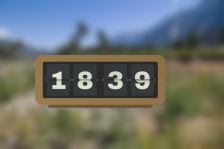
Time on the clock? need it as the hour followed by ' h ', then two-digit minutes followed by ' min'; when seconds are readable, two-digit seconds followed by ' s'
18 h 39 min
